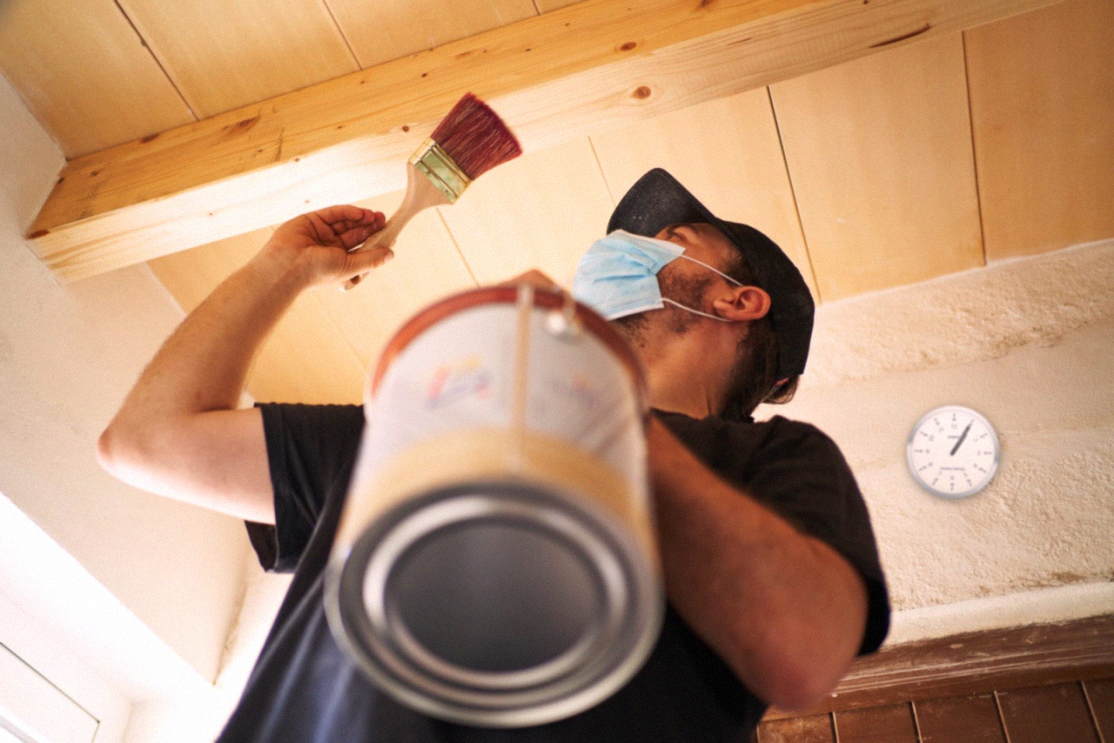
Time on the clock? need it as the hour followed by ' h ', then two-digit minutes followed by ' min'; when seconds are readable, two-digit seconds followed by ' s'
1 h 05 min
